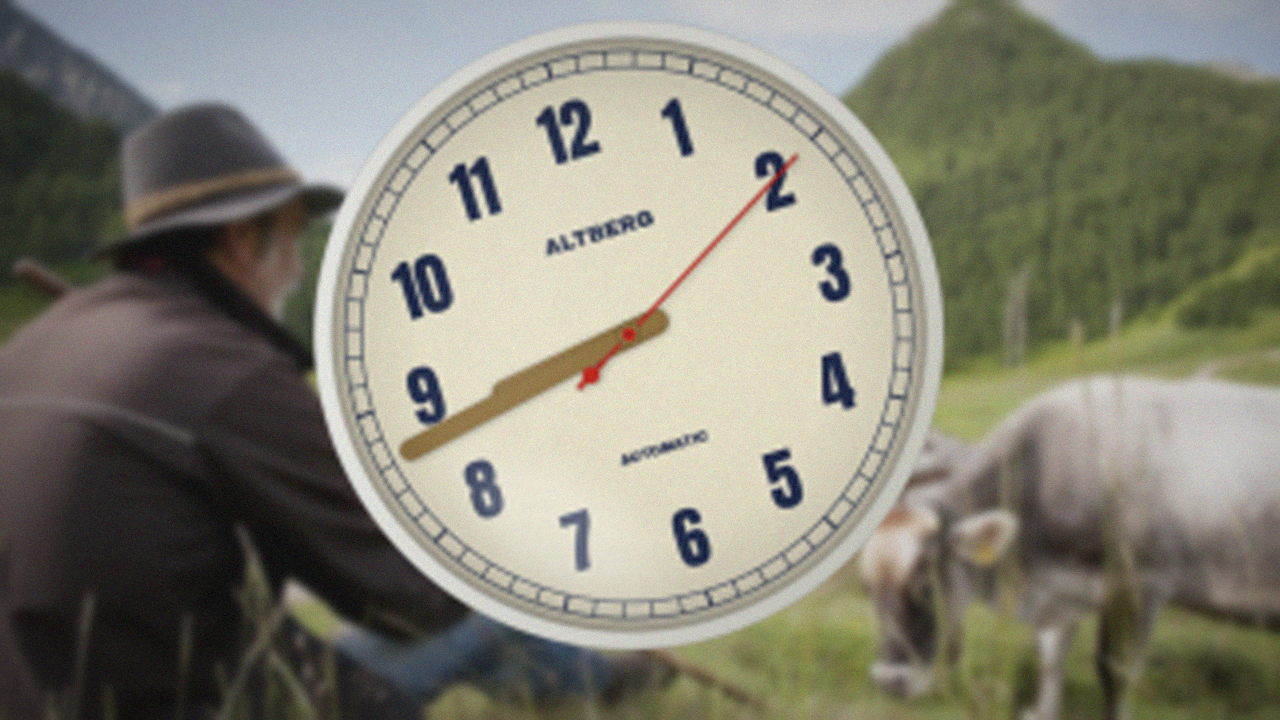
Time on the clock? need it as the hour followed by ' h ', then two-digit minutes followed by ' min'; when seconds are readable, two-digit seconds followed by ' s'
8 h 43 min 10 s
